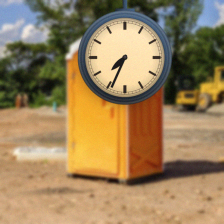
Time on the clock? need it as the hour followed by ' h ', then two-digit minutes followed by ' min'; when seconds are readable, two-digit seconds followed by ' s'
7 h 34 min
